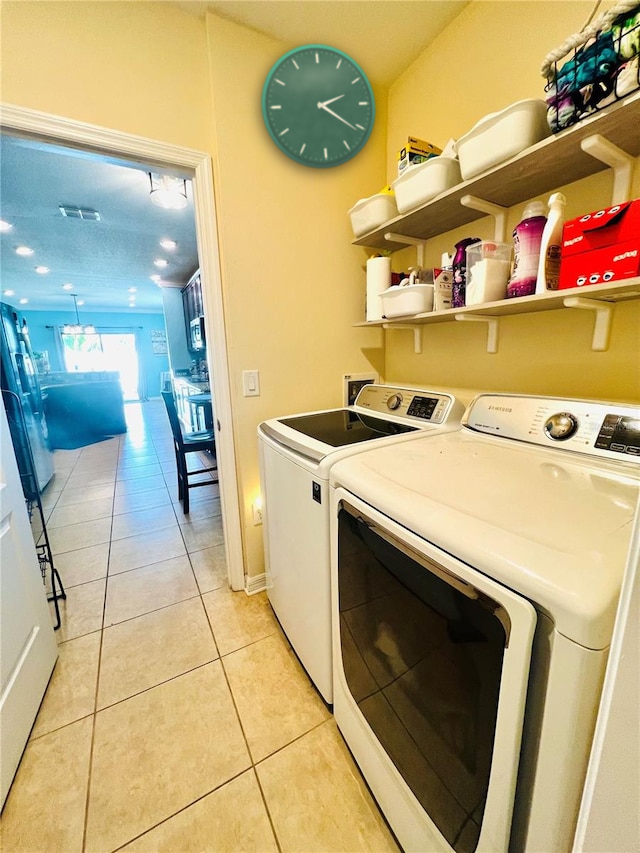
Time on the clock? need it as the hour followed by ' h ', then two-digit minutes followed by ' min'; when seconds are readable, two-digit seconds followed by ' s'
2 h 21 min
